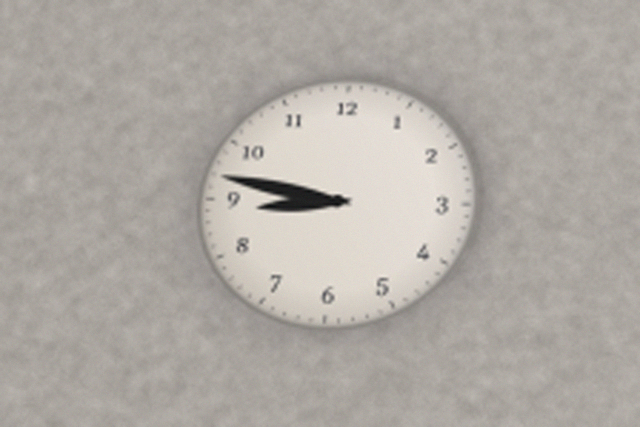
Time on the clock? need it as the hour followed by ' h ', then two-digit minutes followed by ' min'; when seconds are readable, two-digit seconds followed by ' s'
8 h 47 min
